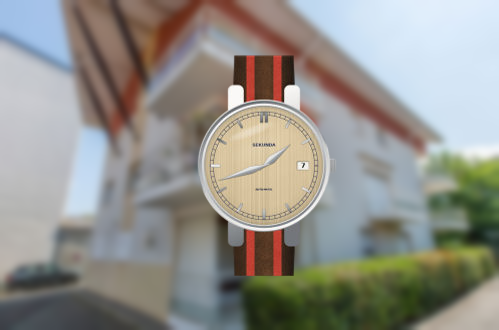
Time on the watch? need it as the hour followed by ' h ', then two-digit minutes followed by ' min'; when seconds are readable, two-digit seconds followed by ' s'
1 h 42 min
